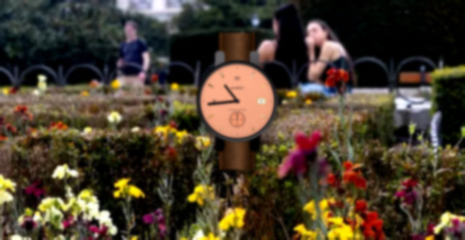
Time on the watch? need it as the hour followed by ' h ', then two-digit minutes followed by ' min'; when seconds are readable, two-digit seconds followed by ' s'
10 h 44 min
